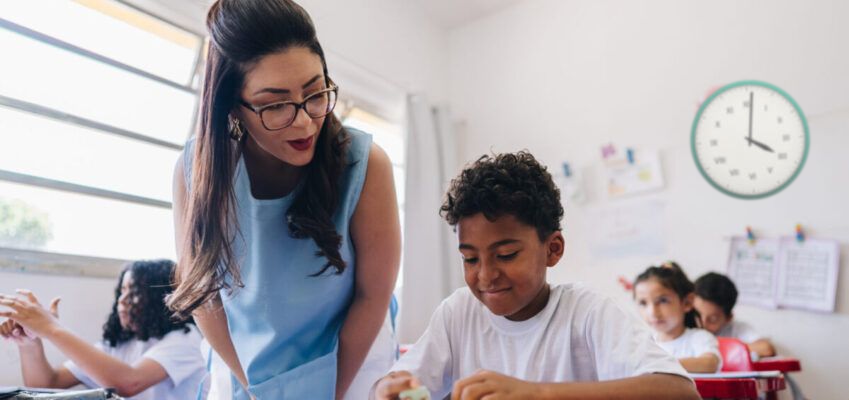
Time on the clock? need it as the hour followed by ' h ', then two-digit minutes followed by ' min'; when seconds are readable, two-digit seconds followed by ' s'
4 h 01 min
